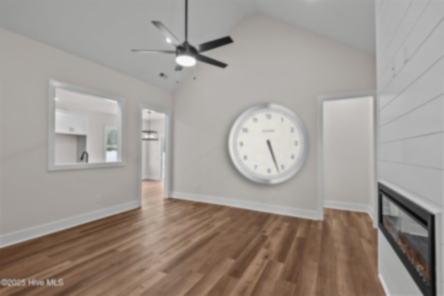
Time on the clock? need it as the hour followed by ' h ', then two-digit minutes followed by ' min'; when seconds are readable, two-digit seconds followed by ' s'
5 h 27 min
